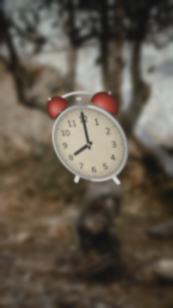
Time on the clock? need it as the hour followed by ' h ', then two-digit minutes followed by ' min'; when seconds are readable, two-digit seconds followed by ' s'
8 h 00 min
